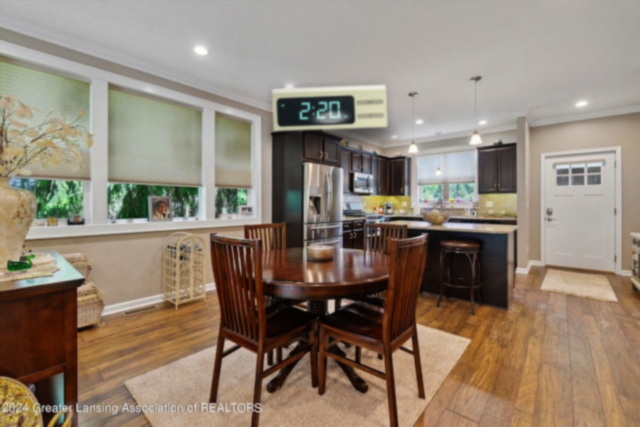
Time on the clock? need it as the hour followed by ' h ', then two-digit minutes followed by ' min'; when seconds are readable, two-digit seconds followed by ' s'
2 h 20 min
